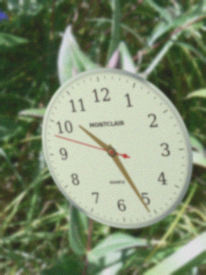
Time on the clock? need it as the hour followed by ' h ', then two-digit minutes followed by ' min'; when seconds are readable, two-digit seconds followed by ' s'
10 h 25 min 48 s
